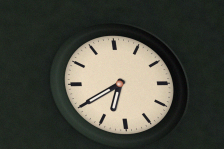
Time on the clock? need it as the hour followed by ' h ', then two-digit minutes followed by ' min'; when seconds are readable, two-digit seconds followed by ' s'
6 h 40 min
